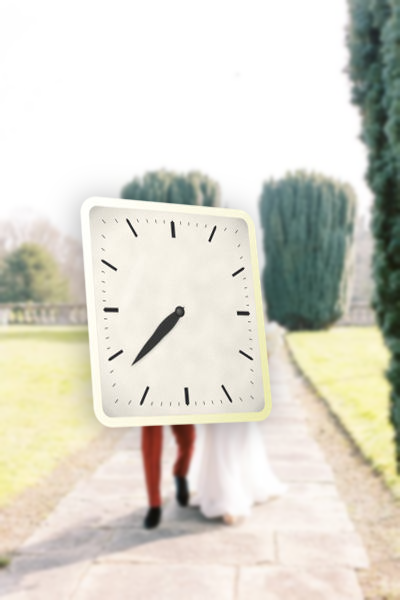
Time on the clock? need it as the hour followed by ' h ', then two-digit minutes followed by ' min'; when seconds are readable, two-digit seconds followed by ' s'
7 h 38 min
